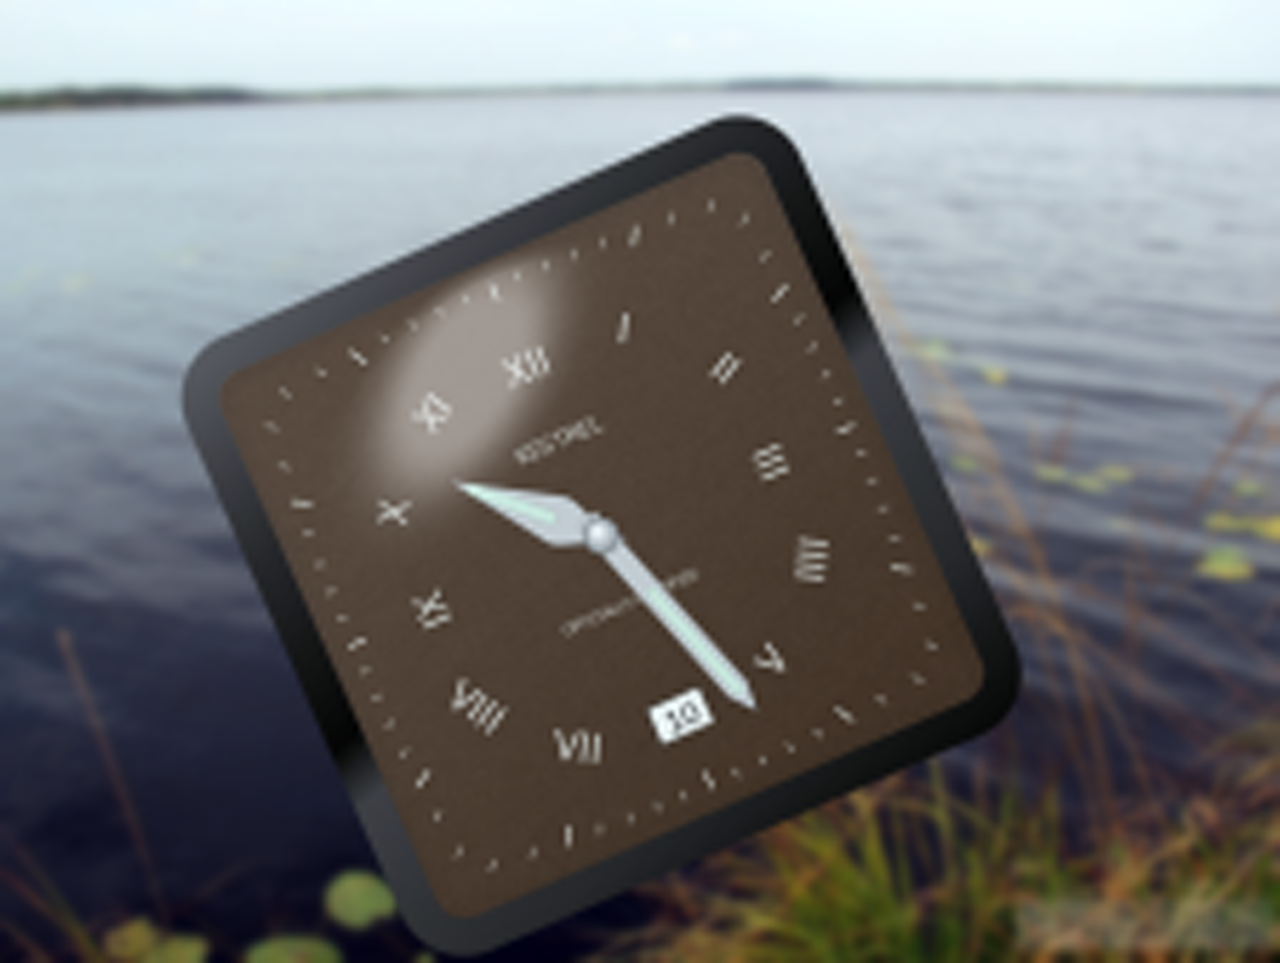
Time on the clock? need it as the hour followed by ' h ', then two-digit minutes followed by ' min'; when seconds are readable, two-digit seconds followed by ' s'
10 h 27 min
